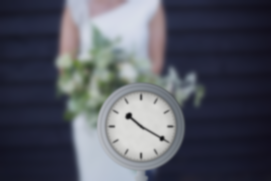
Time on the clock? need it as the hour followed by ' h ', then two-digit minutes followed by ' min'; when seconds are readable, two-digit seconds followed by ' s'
10 h 20 min
